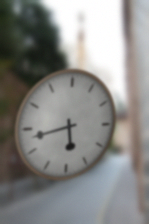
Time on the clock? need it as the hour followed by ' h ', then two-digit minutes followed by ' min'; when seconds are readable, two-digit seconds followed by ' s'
5 h 43 min
